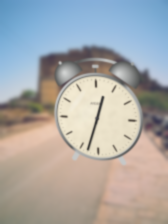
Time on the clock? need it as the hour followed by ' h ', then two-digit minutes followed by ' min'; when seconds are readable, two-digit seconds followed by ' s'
12 h 33 min
